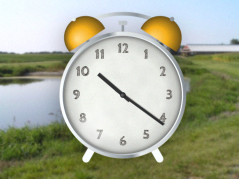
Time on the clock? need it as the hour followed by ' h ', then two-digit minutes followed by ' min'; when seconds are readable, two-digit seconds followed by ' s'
10 h 21 min
